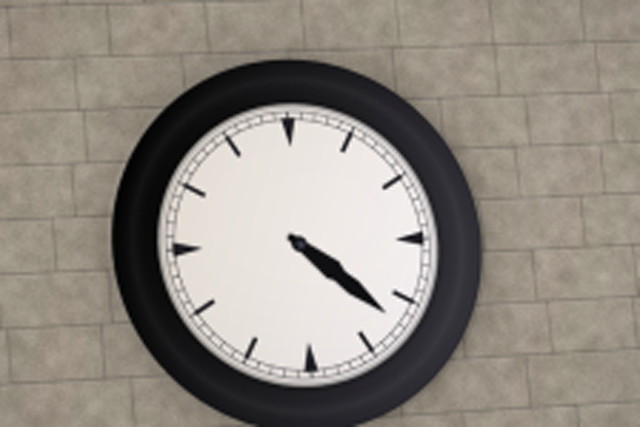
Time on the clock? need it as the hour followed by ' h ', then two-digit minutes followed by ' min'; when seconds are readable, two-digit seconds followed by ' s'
4 h 22 min
